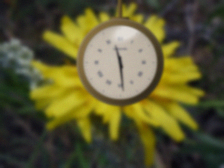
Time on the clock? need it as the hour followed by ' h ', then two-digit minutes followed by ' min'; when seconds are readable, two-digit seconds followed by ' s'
11 h 29 min
